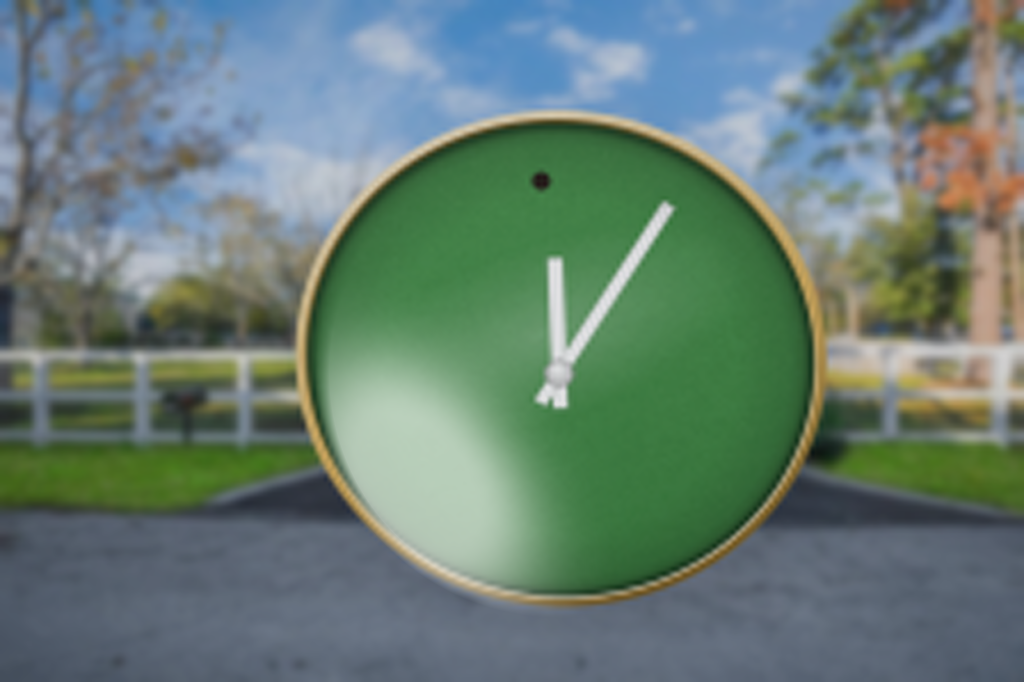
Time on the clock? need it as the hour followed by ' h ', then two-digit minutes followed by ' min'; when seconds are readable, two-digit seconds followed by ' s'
12 h 06 min
